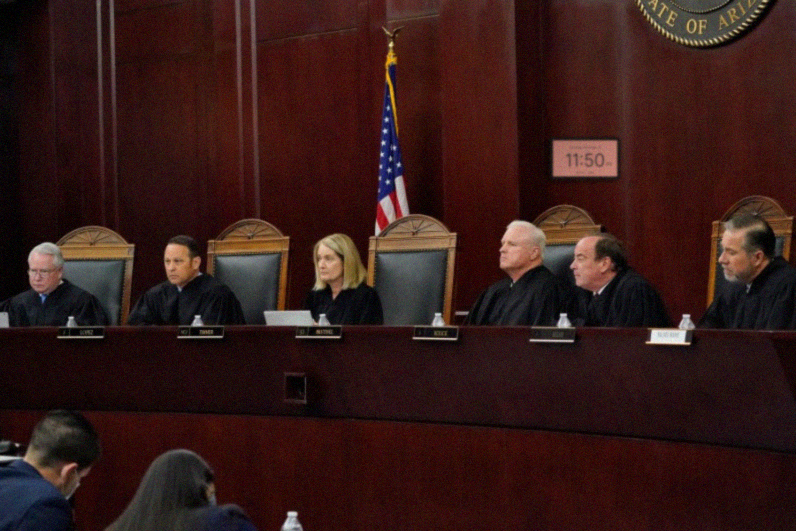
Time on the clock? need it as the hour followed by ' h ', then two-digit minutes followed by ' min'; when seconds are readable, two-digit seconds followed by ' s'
11 h 50 min
